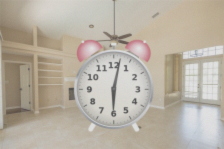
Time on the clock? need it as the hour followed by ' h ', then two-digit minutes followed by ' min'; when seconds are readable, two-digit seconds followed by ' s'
6 h 02 min
